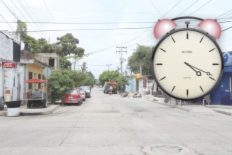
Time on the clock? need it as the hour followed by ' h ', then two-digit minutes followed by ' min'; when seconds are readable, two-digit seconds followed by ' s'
4 h 19 min
